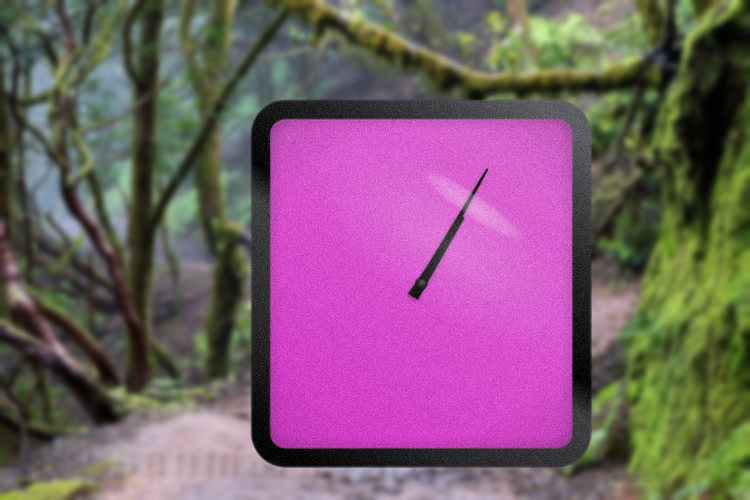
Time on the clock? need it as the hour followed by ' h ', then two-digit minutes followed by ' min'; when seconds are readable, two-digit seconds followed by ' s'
1 h 05 min
